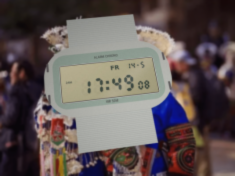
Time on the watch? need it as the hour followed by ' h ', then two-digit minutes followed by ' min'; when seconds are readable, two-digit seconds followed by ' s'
17 h 49 min
